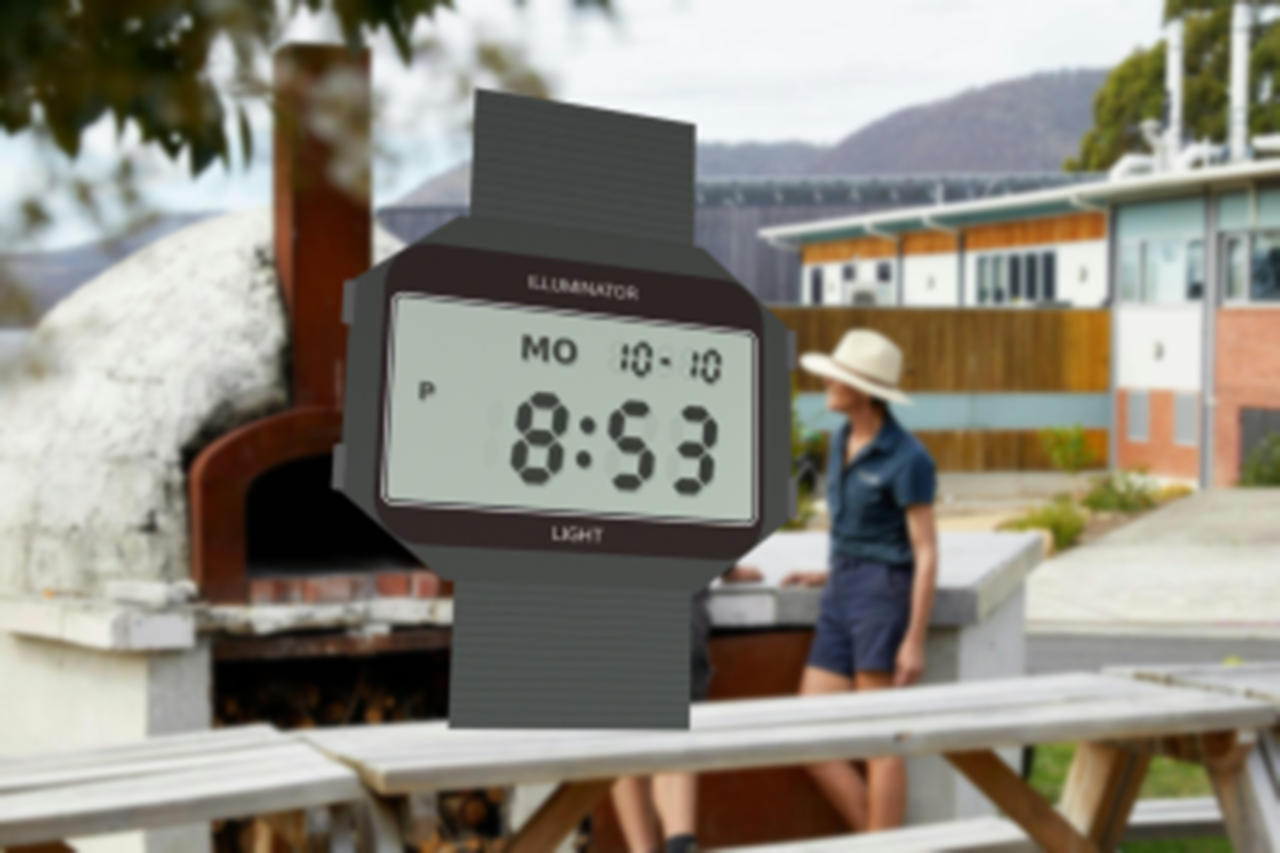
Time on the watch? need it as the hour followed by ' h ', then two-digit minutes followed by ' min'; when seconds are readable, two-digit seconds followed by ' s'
8 h 53 min
